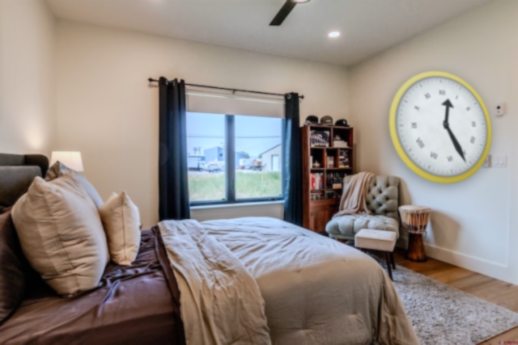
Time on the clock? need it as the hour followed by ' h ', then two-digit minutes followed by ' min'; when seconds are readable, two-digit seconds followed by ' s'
12 h 26 min
